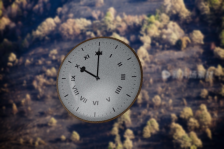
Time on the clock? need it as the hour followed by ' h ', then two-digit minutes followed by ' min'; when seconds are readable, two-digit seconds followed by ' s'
10 h 00 min
